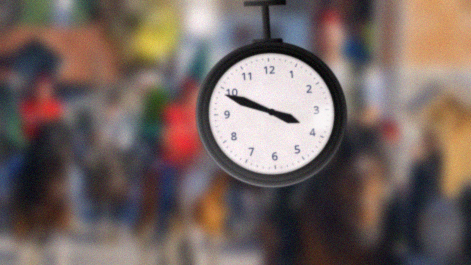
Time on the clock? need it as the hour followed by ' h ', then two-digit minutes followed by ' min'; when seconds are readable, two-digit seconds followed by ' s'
3 h 49 min
